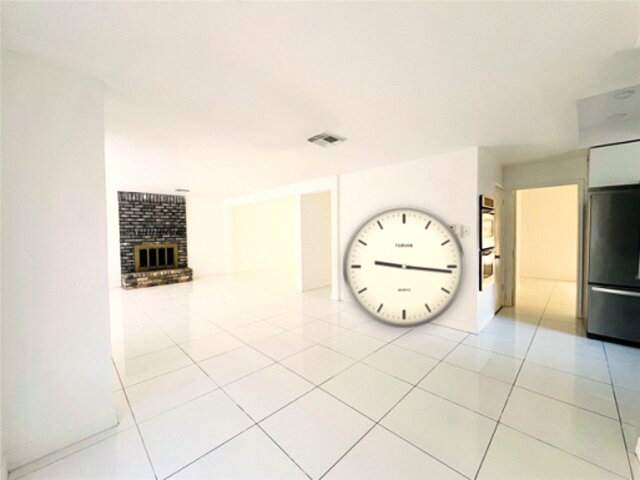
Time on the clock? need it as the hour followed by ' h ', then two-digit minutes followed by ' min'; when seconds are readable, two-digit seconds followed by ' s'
9 h 16 min
